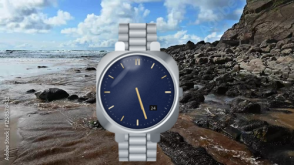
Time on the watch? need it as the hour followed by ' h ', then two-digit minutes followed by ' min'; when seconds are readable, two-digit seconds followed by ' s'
5 h 27 min
